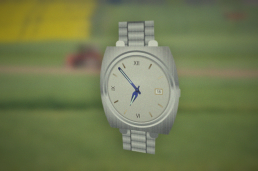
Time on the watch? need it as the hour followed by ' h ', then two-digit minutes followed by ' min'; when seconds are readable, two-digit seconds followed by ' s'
6 h 53 min
